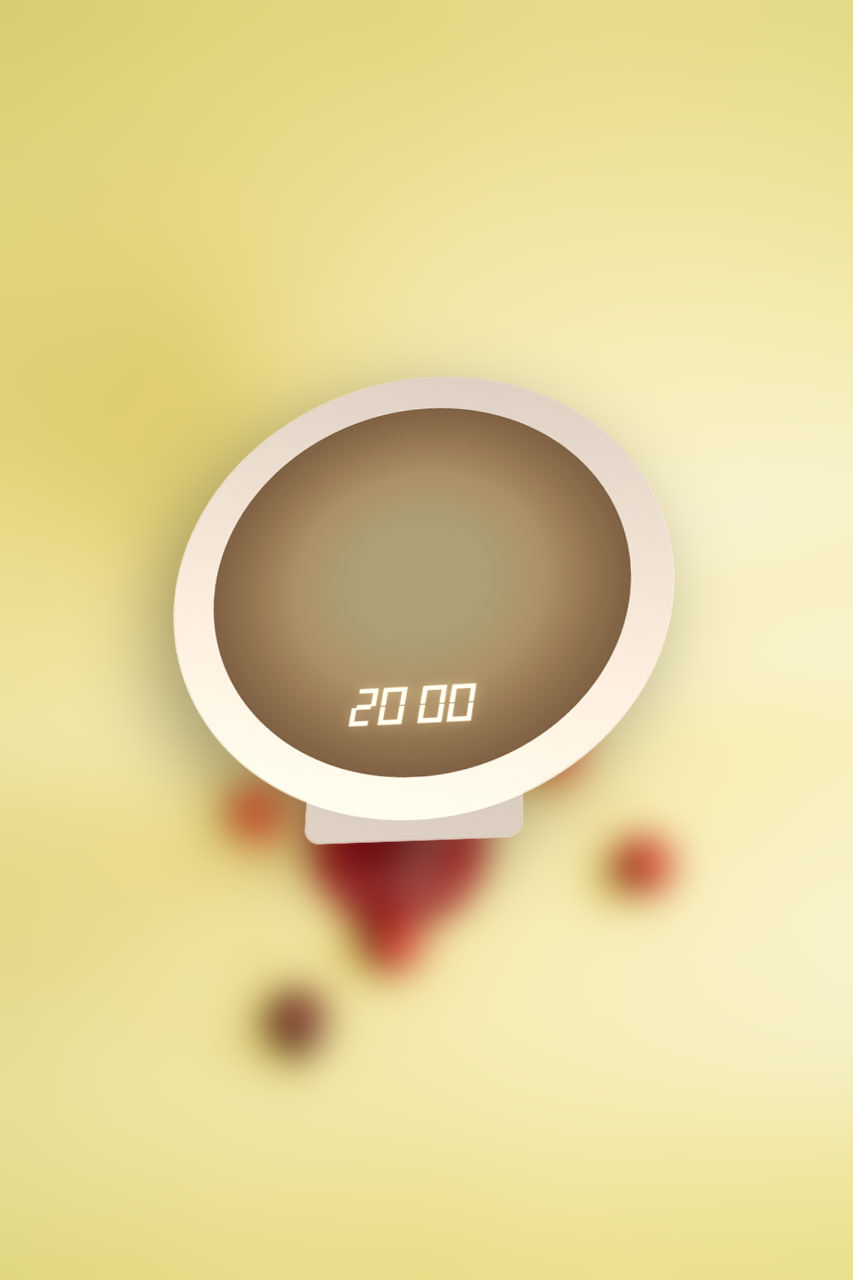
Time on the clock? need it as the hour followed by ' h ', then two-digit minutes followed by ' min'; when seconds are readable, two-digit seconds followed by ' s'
20 h 00 min
